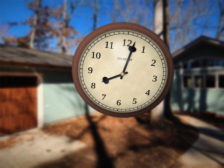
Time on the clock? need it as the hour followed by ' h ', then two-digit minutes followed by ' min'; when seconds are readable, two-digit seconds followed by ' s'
8 h 02 min
